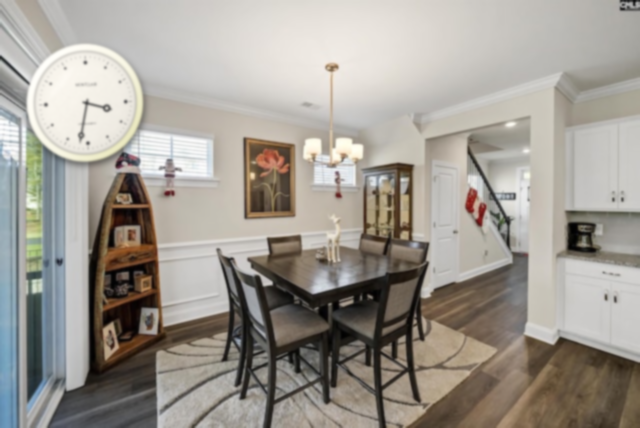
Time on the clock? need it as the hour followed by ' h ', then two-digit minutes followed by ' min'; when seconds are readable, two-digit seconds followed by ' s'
3 h 32 min
